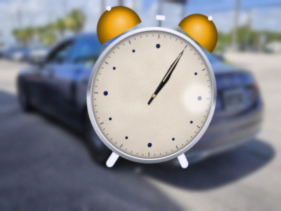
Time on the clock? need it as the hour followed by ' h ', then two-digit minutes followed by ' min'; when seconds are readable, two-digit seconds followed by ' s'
1 h 05 min
